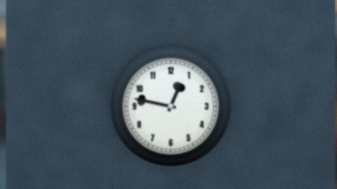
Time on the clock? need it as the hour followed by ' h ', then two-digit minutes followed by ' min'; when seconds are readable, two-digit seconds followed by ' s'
12 h 47 min
